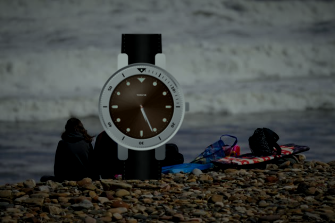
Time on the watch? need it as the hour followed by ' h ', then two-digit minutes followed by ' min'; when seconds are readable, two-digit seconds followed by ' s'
5 h 26 min
